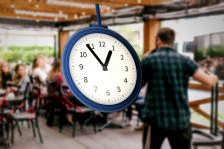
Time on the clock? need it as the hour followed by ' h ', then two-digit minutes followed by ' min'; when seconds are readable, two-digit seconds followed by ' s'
12 h 54 min
